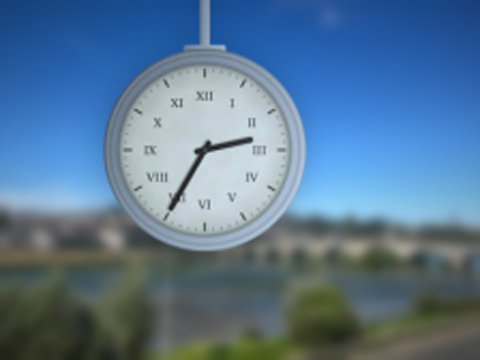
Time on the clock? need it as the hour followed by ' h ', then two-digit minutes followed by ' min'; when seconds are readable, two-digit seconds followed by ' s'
2 h 35 min
